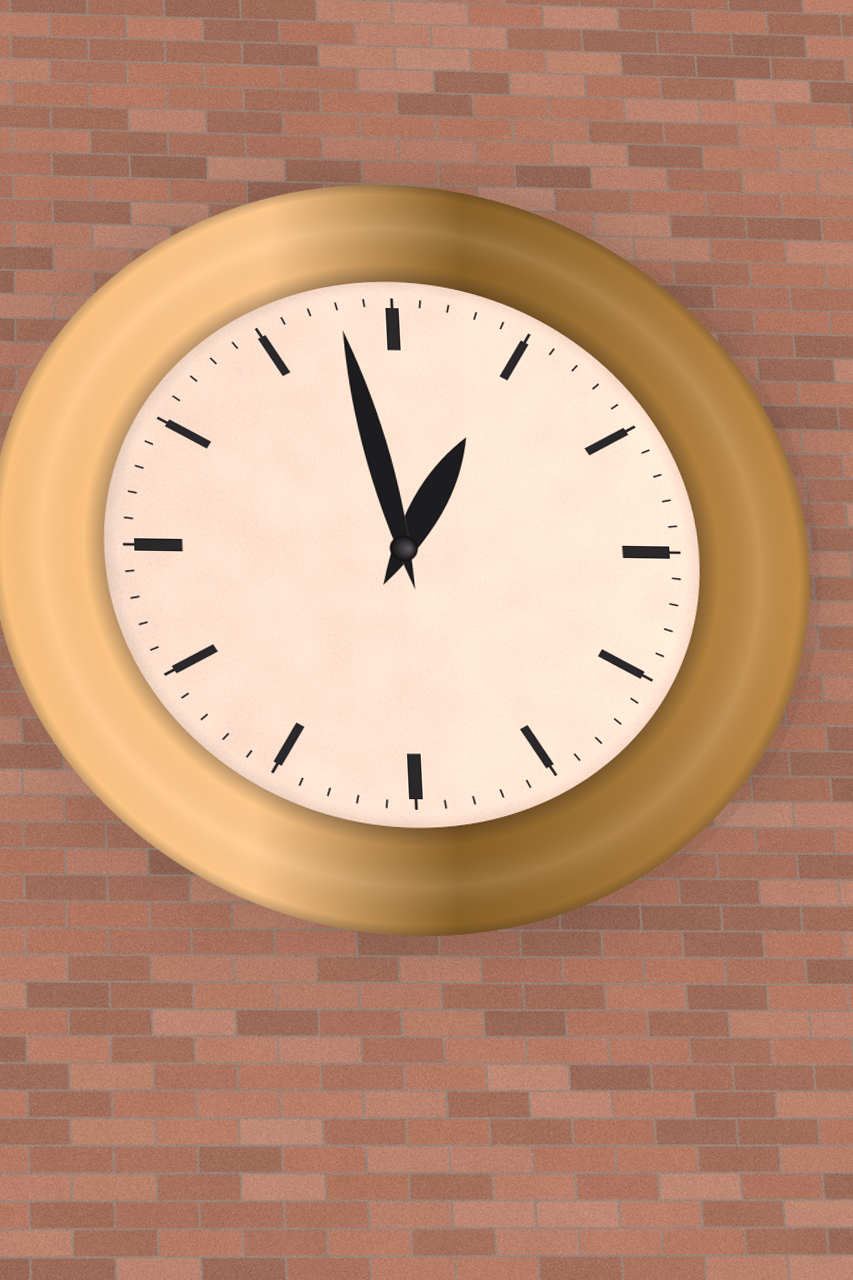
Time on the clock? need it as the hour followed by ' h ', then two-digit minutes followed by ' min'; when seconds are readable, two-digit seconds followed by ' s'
12 h 58 min
